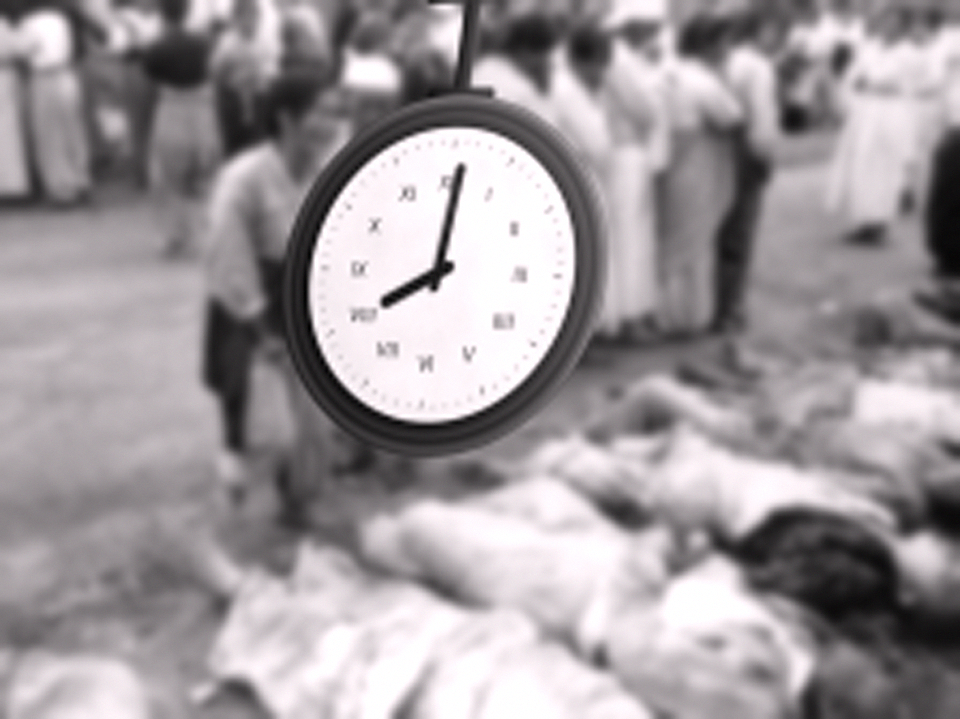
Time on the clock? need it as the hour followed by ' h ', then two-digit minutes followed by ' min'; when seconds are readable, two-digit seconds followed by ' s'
8 h 01 min
